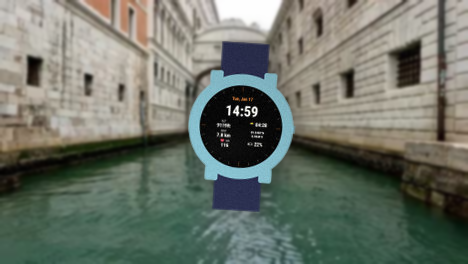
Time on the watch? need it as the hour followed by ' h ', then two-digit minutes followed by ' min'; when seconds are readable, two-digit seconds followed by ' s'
14 h 59 min
